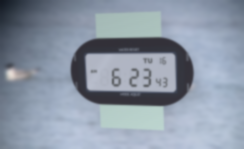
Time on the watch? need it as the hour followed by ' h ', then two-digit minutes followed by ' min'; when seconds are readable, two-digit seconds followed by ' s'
6 h 23 min
